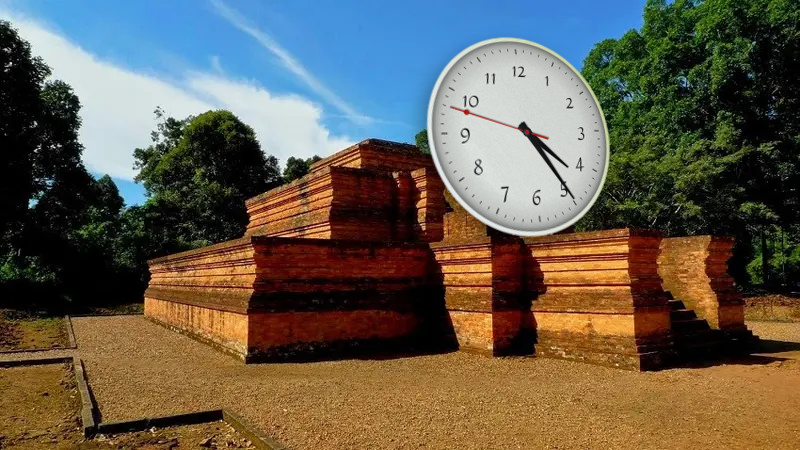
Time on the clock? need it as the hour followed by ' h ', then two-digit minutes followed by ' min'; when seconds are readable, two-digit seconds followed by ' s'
4 h 24 min 48 s
